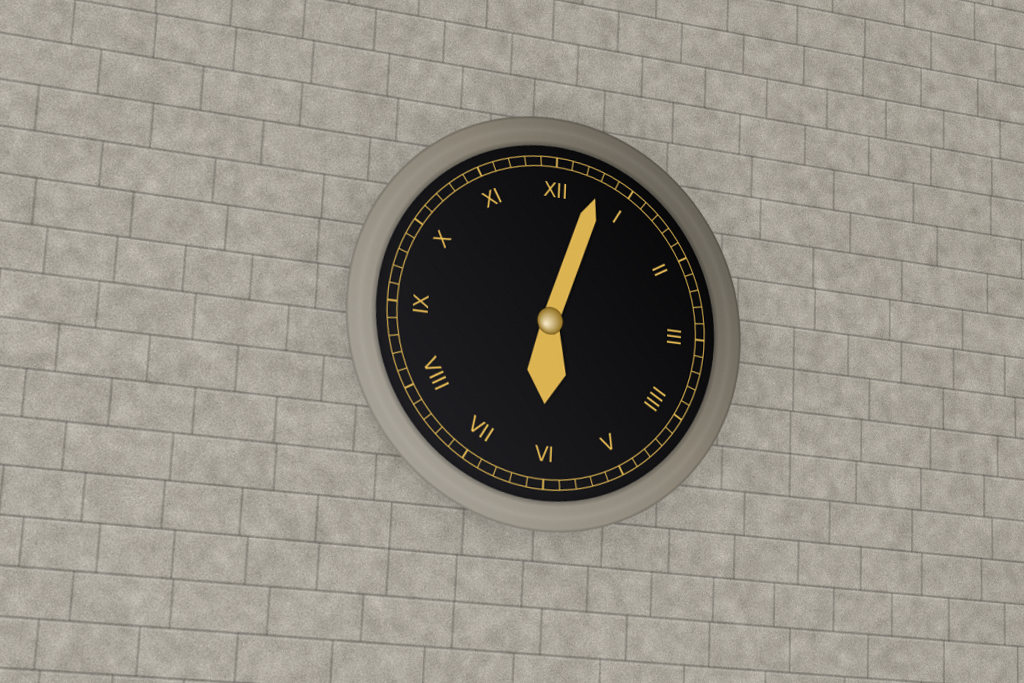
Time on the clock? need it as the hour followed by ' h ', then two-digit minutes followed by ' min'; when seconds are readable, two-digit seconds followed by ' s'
6 h 03 min
